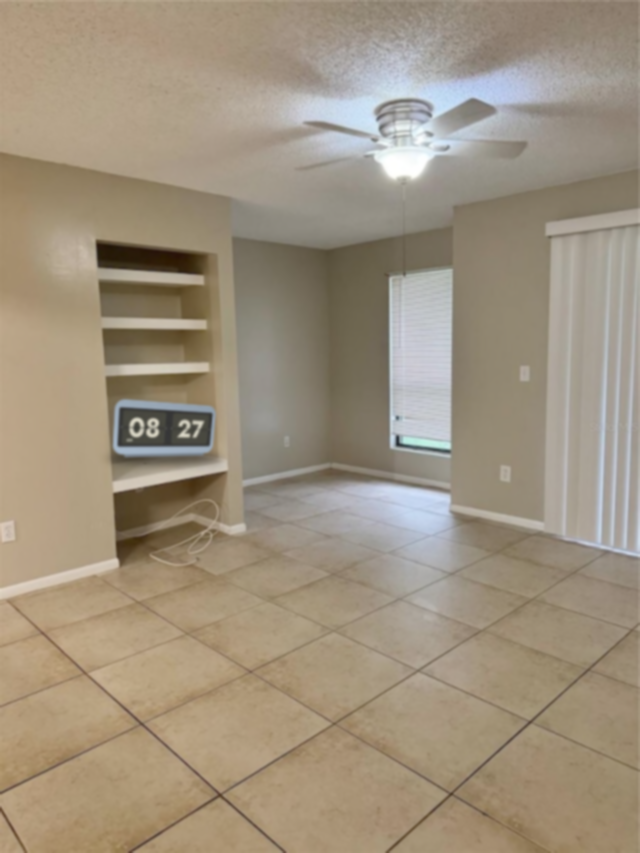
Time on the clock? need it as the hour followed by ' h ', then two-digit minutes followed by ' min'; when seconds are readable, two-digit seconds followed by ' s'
8 h 27 min
